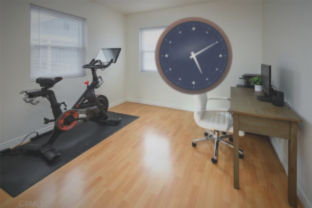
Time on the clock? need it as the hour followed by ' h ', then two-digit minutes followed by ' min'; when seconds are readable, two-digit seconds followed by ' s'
5 h 10 min
